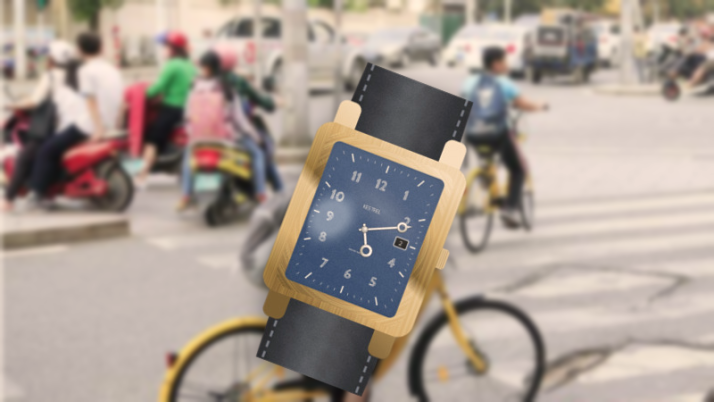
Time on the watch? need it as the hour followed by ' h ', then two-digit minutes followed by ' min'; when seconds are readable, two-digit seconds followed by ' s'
5 h 11 min
